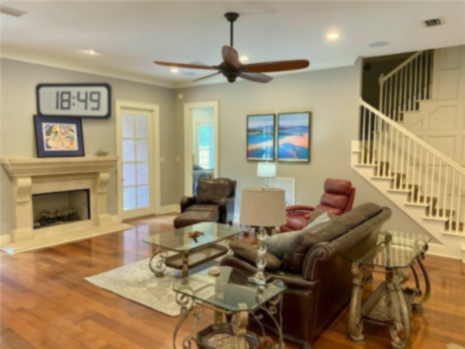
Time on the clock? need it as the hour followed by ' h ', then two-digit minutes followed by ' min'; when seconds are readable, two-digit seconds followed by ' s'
18 h 49 min
